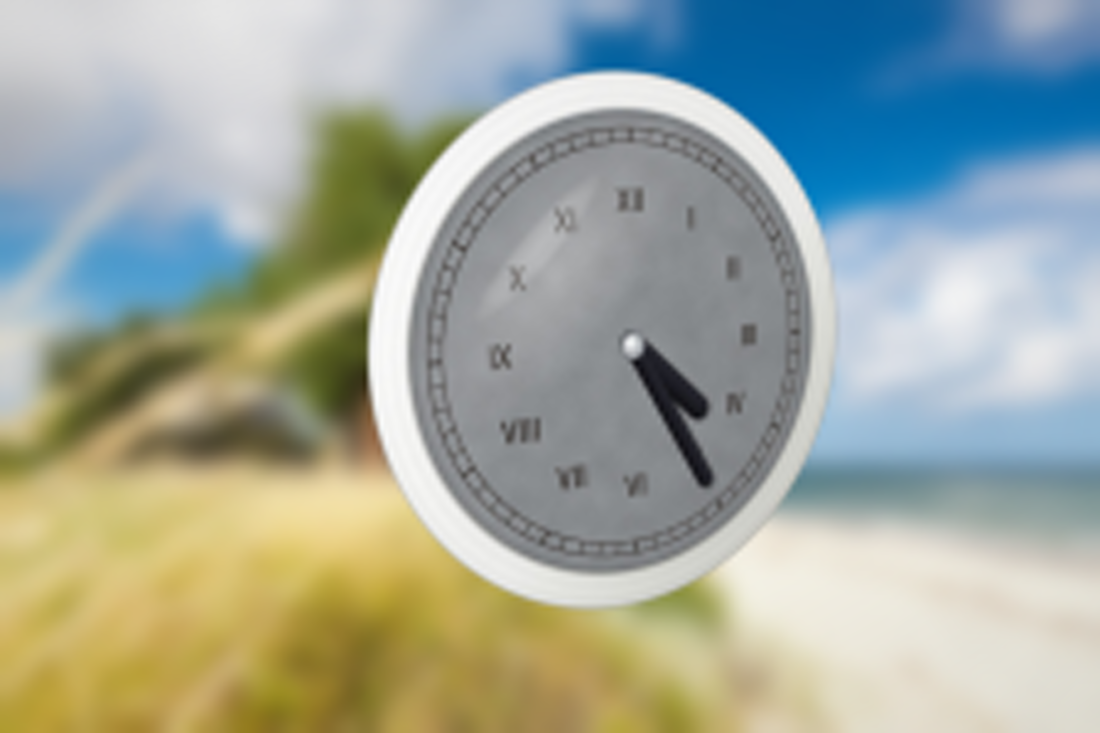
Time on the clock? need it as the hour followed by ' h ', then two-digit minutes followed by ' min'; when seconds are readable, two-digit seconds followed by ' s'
4 h 25 min
